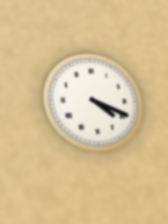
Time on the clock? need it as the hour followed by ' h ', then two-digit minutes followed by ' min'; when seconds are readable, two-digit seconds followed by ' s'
4 h 19 min
